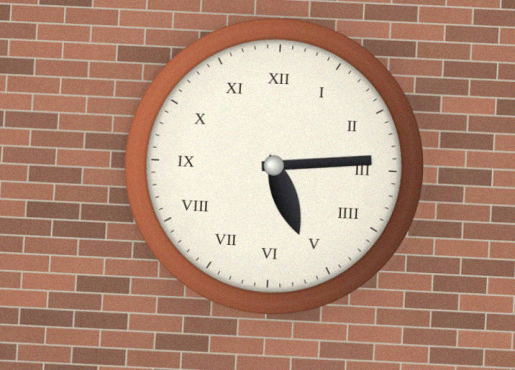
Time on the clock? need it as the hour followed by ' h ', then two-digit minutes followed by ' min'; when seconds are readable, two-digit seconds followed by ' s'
5 h 14 min
